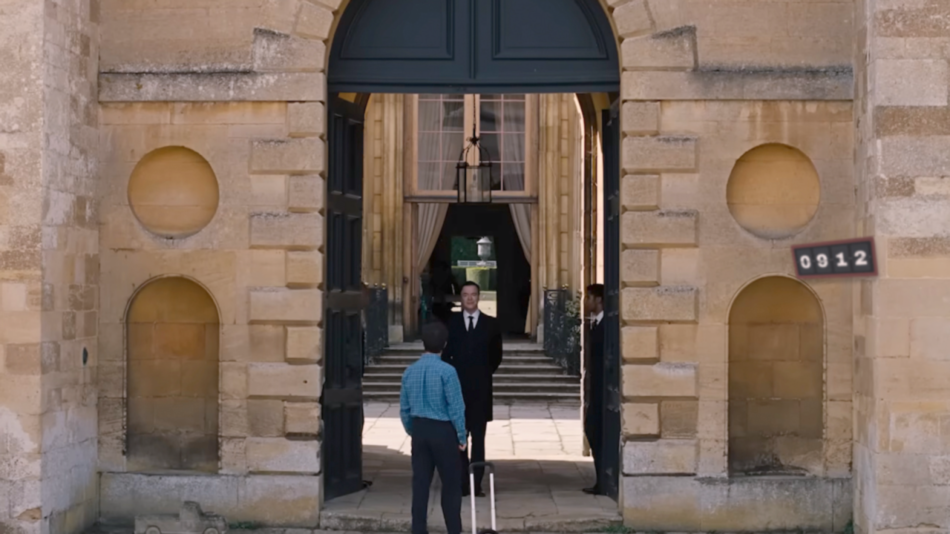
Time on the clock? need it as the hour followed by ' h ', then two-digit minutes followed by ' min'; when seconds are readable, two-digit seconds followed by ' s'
9 h 12 min
